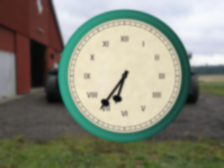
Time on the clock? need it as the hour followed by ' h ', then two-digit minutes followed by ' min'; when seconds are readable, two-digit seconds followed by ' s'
6 h 36 min
